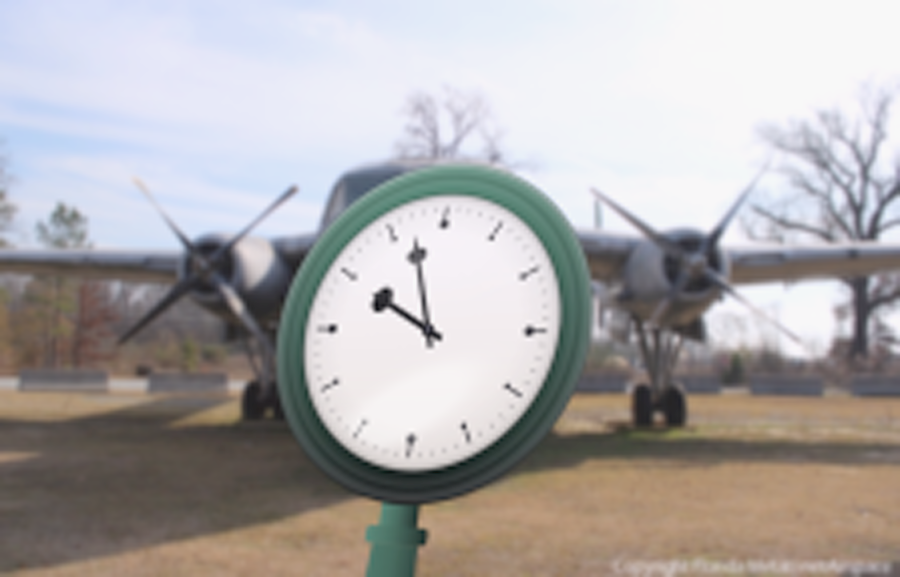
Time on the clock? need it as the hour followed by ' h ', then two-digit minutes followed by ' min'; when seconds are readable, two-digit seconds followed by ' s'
9 h 57 min
